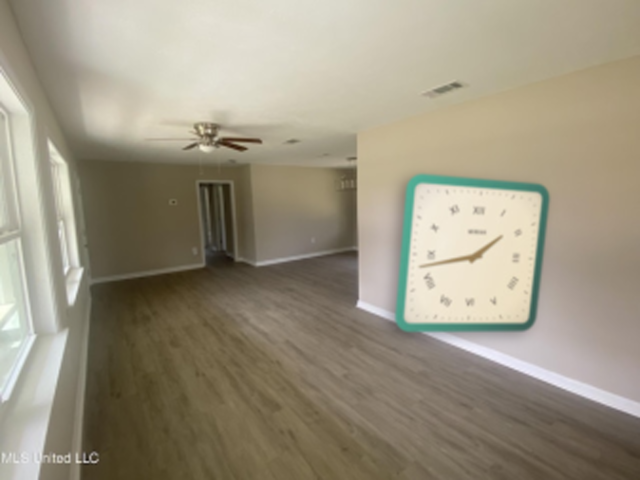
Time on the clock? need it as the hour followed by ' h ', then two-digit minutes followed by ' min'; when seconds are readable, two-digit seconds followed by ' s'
1 h 43 min
